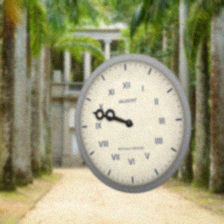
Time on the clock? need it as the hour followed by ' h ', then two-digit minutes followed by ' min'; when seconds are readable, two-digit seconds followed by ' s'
9 h 48 min
